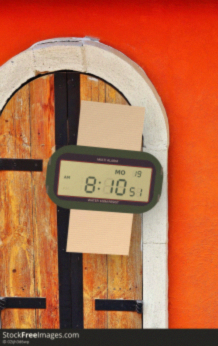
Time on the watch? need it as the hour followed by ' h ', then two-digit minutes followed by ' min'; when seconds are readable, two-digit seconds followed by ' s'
8 h 10 min 51 s
